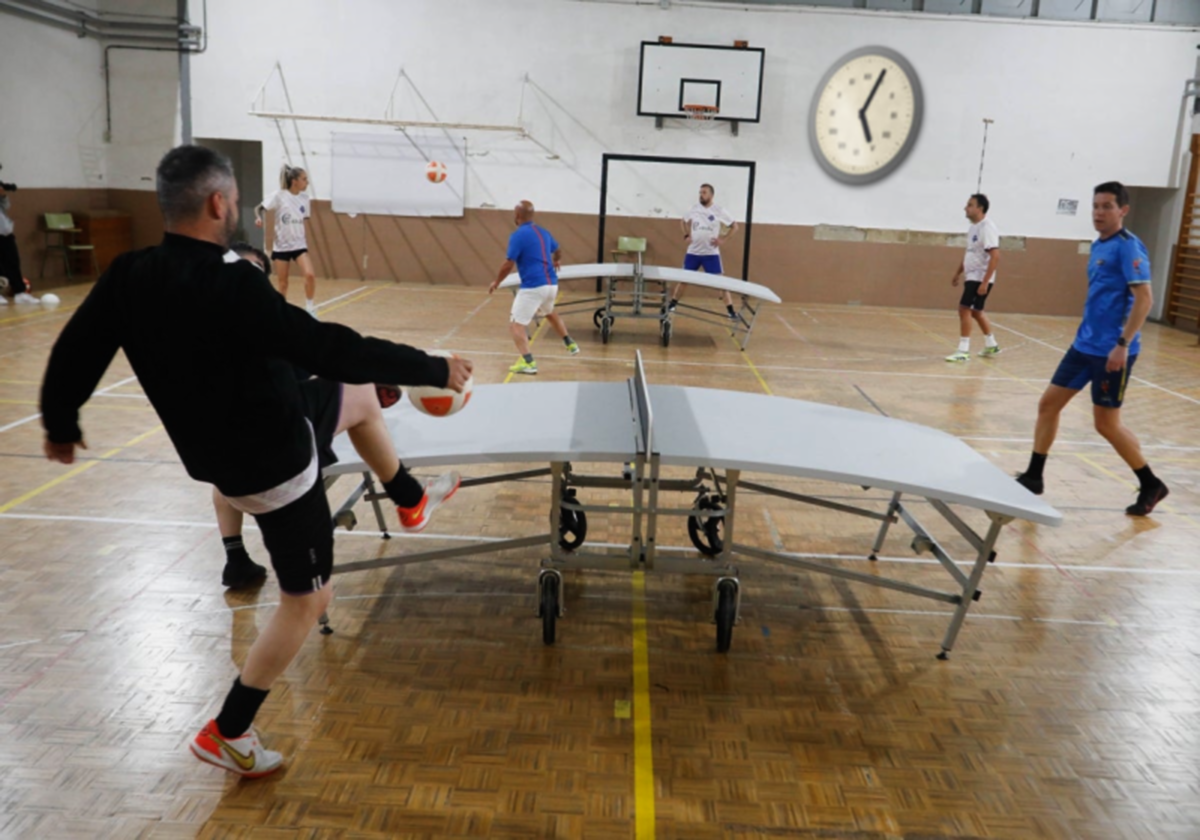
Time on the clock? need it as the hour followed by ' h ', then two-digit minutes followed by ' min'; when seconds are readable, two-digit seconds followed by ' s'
5 h 04 min
